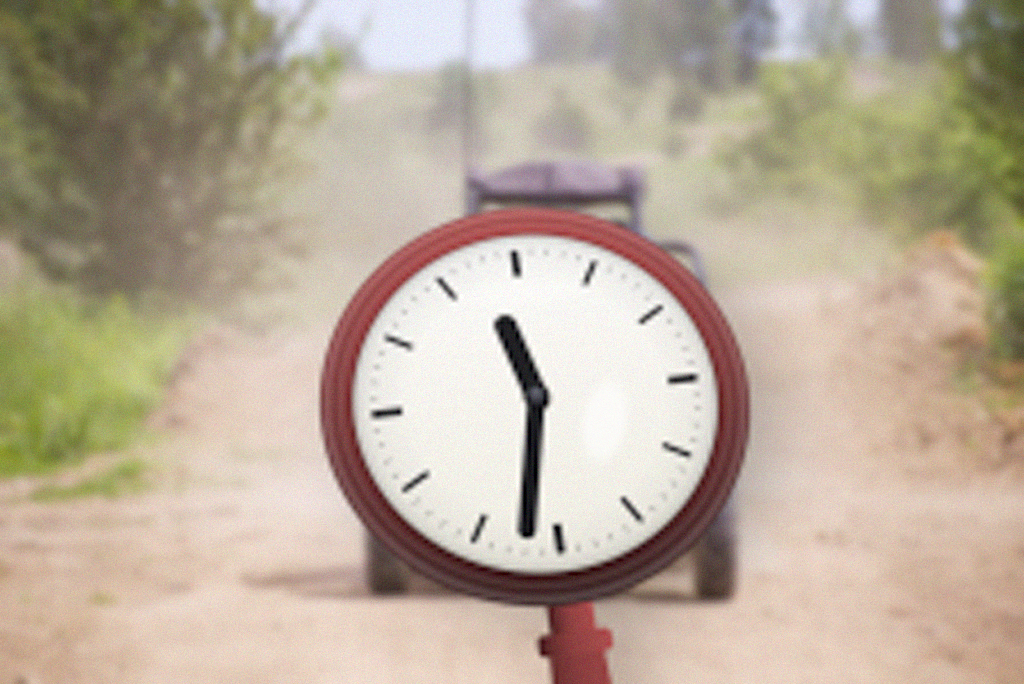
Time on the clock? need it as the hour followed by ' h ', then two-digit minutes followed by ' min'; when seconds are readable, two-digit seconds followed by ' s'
11 h 32 min
